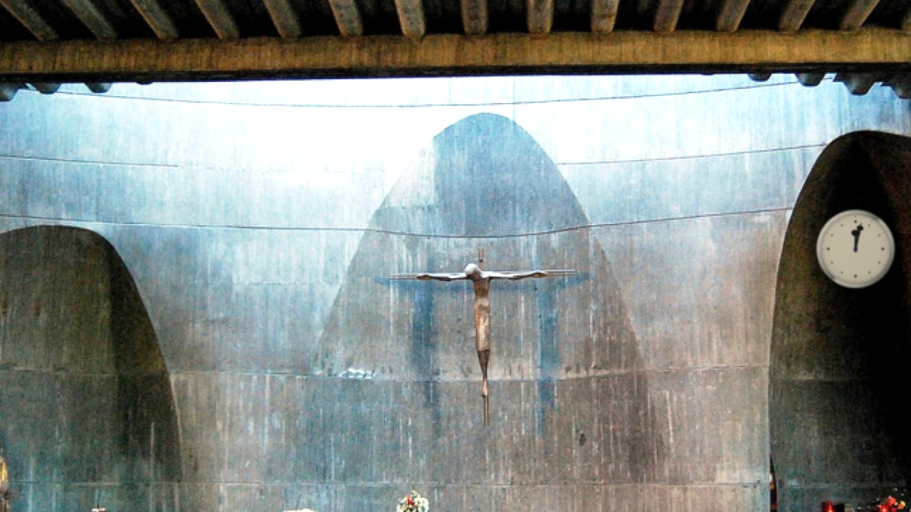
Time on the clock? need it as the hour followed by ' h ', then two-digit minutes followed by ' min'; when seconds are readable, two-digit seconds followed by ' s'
12 h 02 min
